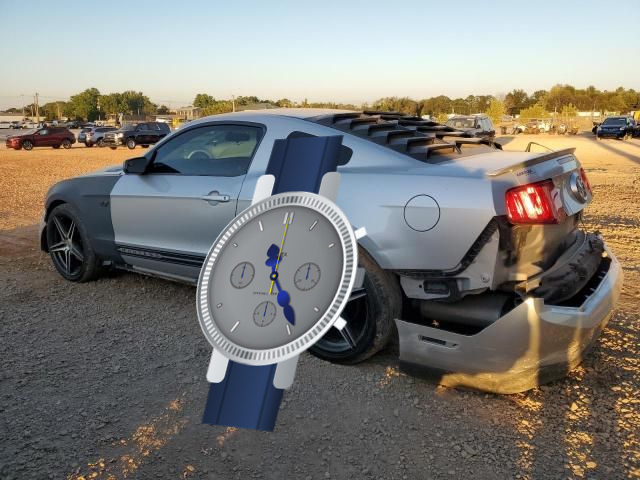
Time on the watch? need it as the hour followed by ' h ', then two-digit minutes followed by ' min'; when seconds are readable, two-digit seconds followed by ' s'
11 h 24 min
